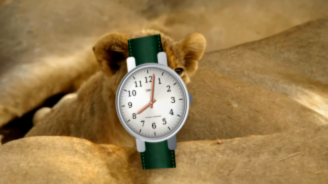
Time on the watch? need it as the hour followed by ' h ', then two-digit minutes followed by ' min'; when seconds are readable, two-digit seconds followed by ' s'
8 h 02 min
